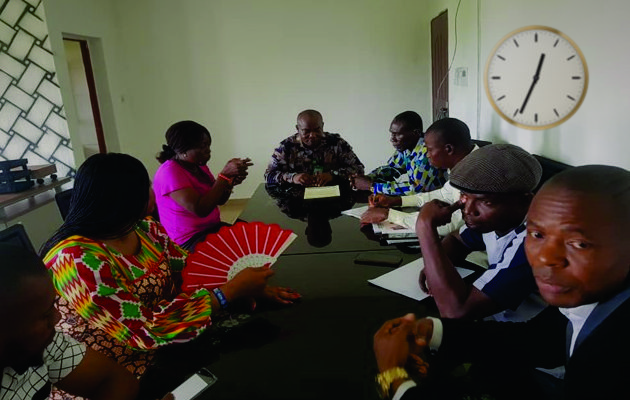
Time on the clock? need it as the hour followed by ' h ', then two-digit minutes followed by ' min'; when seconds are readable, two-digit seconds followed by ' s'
12 h 34 min
